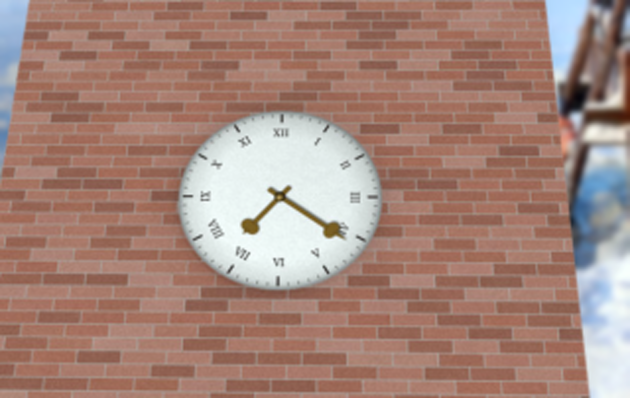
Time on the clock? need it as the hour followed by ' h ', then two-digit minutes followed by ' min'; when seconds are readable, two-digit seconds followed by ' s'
7 h 21 min
